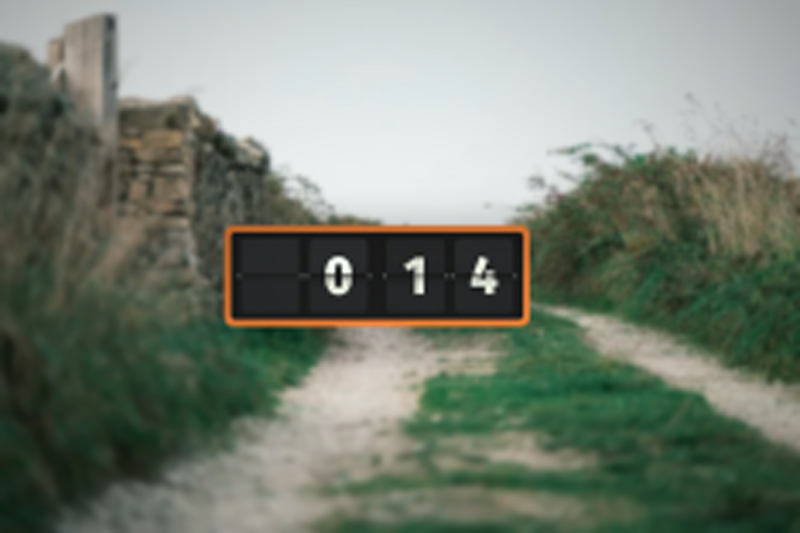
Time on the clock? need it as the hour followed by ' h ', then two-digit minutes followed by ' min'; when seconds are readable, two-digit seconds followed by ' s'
0 h 14 min
